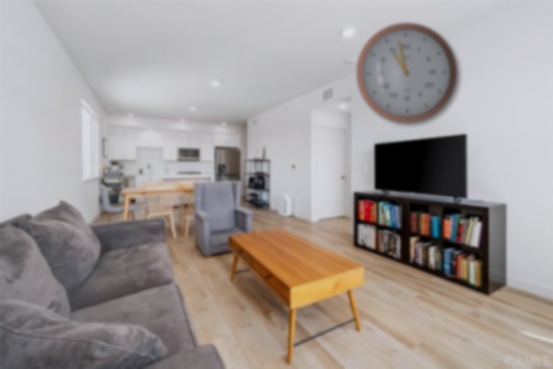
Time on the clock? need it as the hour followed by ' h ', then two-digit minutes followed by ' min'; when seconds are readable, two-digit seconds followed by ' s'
10 h 58 min
